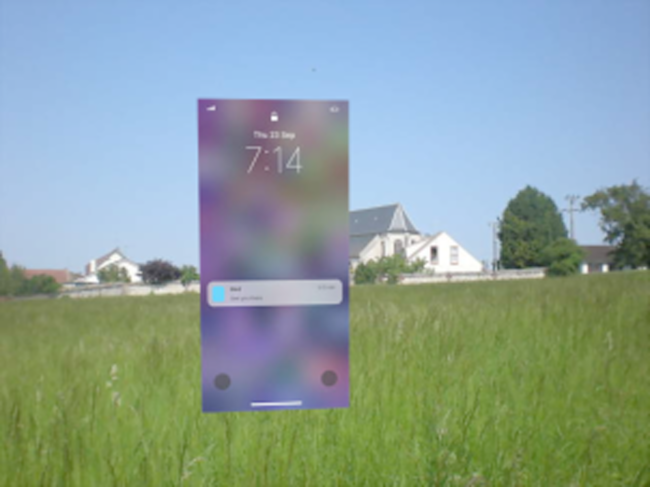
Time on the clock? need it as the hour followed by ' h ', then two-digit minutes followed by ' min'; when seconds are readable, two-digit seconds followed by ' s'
7 h 14 min
